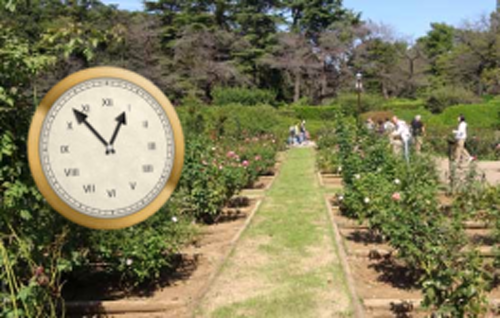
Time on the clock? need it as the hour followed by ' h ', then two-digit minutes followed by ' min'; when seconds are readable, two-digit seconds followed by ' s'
12 h 53 min
